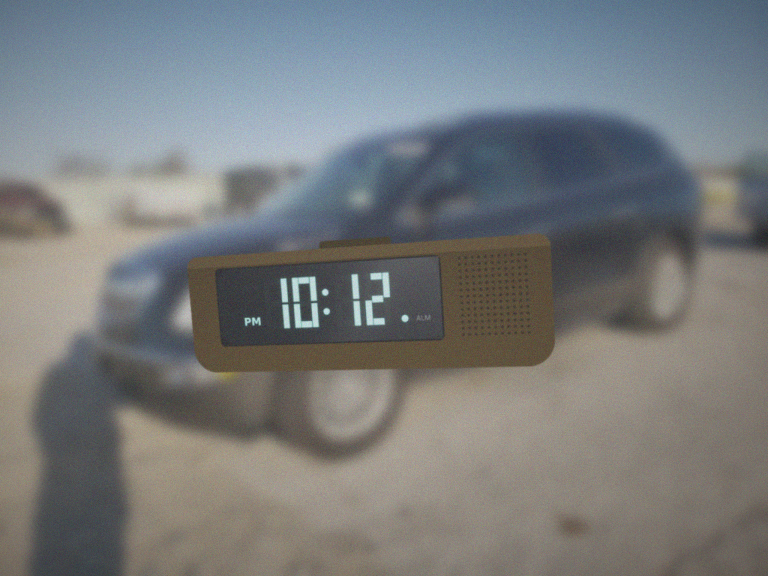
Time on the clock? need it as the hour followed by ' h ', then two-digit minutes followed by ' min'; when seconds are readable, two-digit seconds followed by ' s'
10 h 12 min
